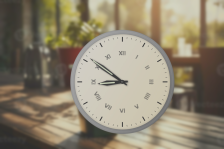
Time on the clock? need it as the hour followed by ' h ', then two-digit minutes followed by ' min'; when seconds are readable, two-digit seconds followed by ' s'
8 h 51 min
